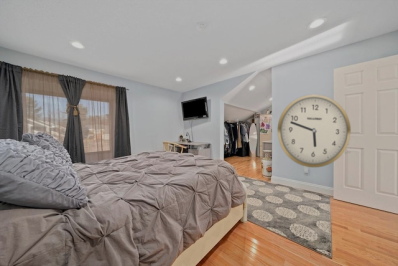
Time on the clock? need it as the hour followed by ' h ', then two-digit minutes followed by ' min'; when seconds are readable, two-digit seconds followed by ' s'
5 h 48 min
